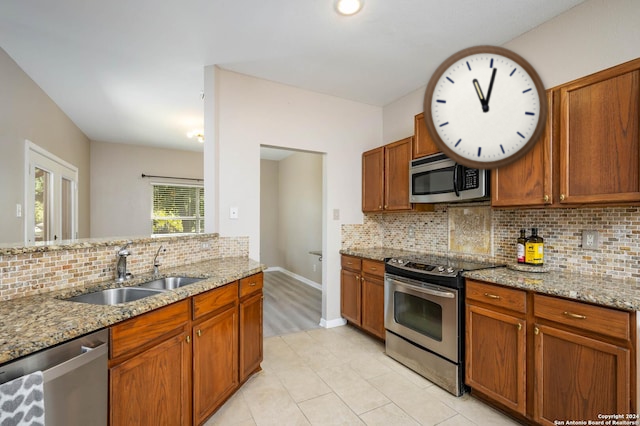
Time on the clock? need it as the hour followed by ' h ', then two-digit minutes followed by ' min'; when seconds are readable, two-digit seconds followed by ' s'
11 h 01 min
